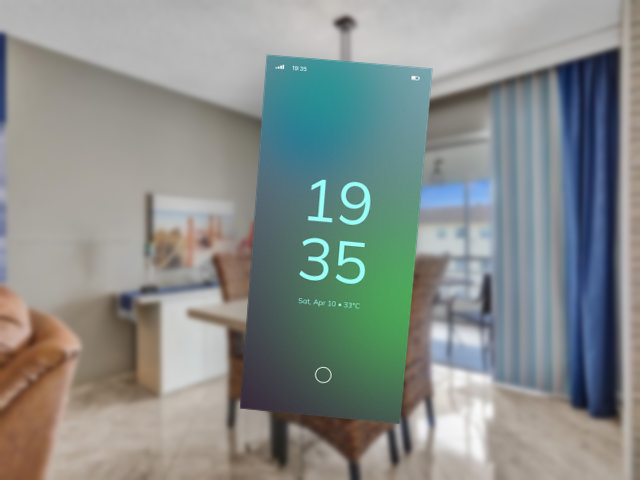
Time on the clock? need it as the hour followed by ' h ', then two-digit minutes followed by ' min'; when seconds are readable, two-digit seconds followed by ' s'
19 h 35 min
